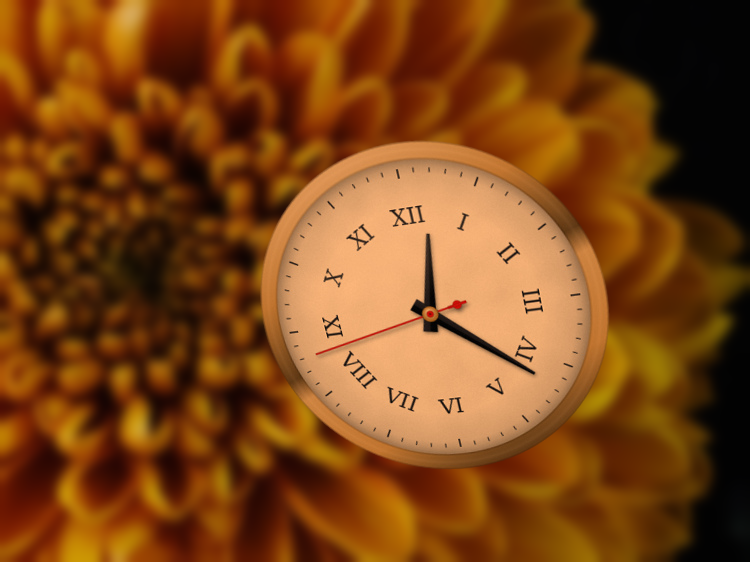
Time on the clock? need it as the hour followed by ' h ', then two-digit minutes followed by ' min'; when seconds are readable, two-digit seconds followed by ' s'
12 h 21 min 43 s
